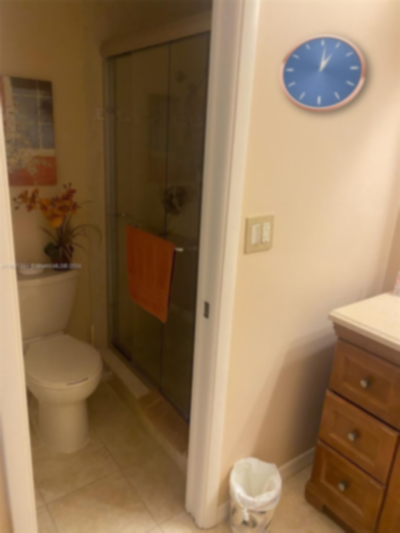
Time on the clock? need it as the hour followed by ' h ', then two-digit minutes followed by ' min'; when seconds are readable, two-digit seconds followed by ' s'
1 h 01 min
